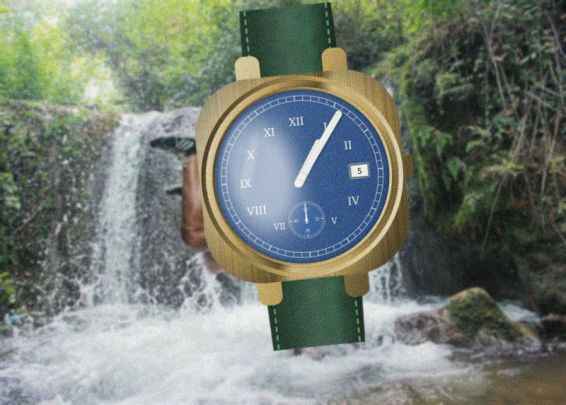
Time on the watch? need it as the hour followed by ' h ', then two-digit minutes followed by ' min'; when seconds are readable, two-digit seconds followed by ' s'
1 h 06 min
